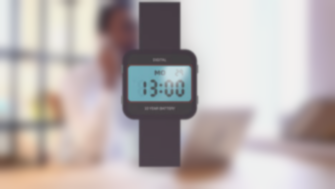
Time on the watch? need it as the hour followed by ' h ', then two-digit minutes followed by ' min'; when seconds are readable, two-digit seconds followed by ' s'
13 h 00 min
